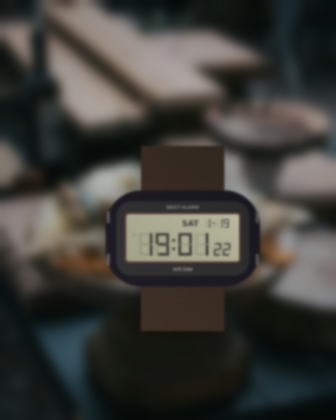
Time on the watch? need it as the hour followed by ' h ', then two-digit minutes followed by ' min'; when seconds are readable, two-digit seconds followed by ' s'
19 h 01 min 22 s
